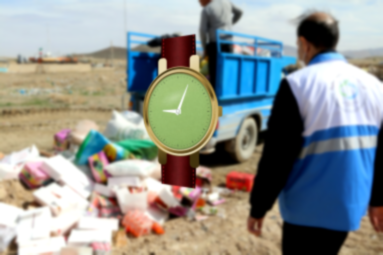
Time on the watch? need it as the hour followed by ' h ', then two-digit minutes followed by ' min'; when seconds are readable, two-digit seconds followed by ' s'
9 h 04 min
